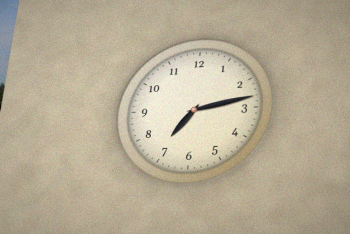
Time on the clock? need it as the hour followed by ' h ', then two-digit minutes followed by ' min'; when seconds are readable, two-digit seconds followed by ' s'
7 h 13 min
